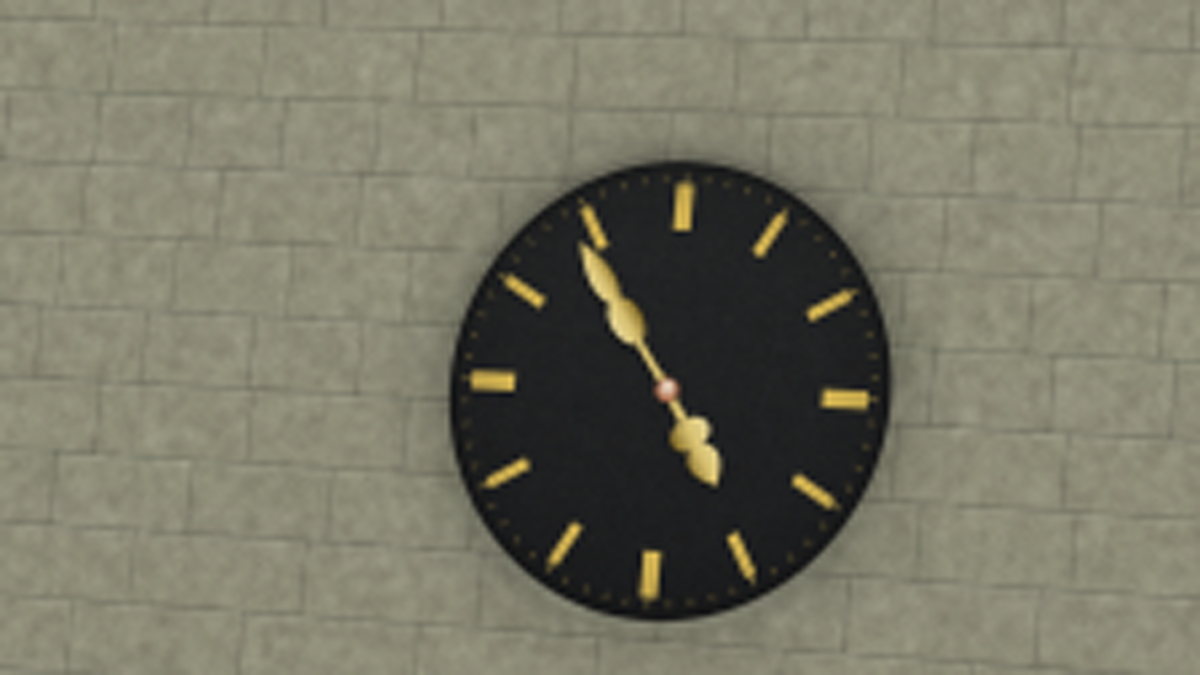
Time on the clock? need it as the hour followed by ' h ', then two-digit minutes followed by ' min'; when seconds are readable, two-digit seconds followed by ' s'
4 h 54 min
